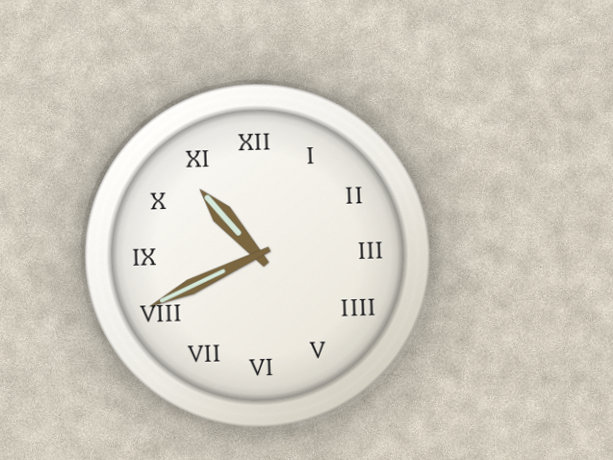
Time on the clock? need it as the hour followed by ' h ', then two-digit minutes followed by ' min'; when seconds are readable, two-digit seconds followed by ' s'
10 h 41 min
